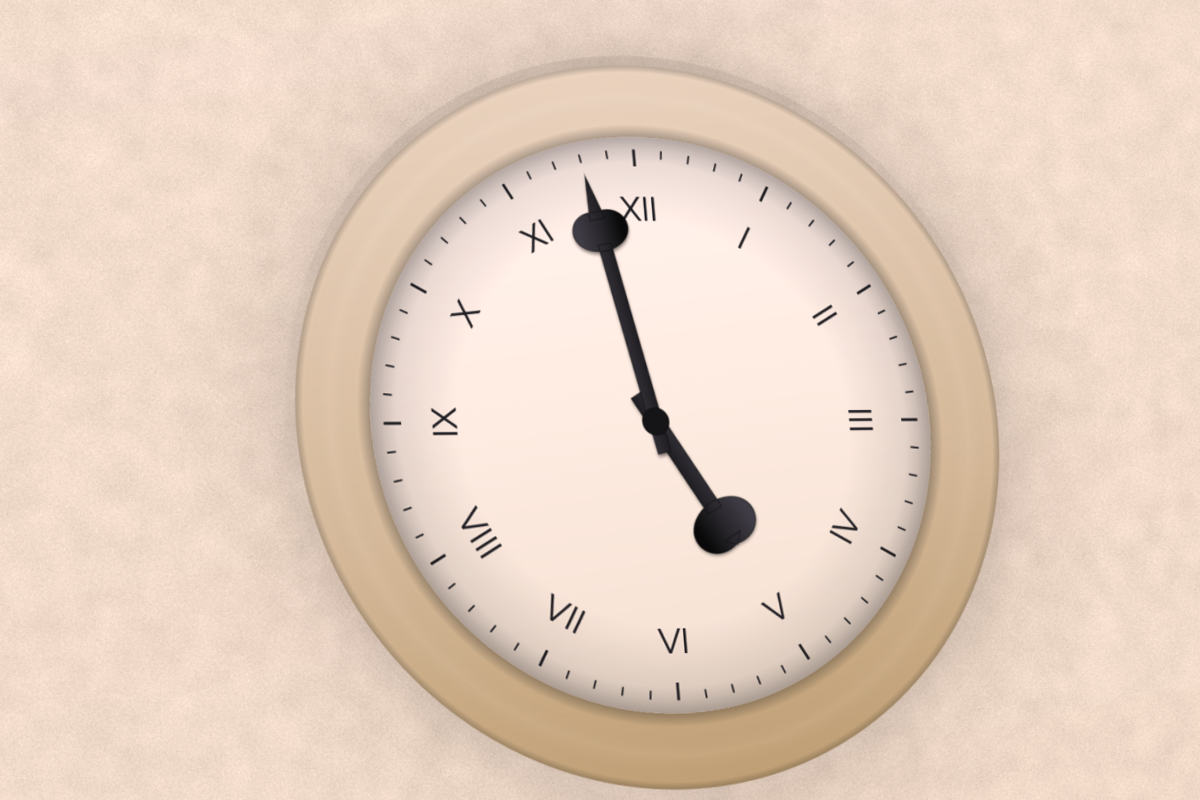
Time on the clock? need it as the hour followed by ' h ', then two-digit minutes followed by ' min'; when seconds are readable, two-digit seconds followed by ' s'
4 h 58 min
